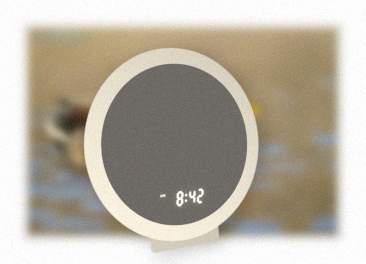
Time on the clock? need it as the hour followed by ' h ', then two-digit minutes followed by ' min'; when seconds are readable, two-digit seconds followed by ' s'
8 h 42 min
